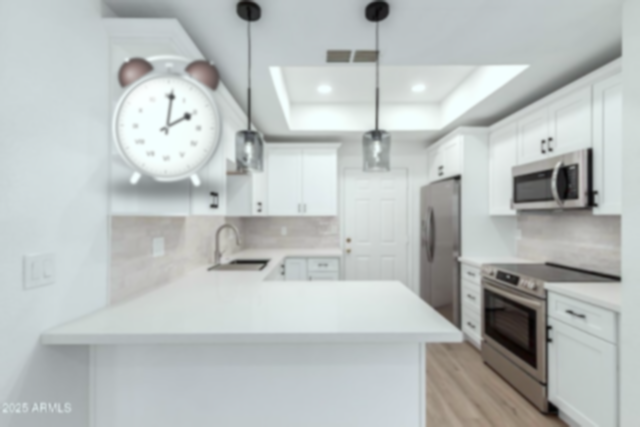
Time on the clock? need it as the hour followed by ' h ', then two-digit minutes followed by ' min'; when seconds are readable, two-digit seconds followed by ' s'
2 h 01 min
